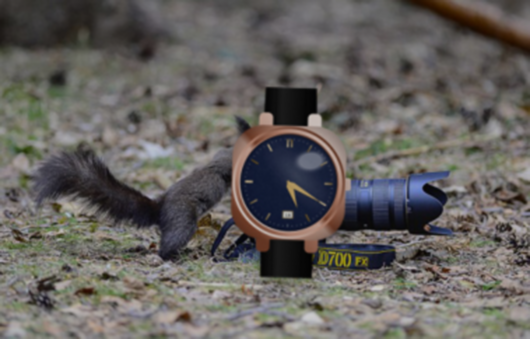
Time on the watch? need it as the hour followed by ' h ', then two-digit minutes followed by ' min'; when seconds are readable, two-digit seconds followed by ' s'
5 h 20 min
